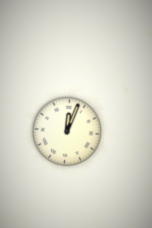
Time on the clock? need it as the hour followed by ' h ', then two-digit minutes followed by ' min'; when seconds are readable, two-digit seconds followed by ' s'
12 h 03 min
